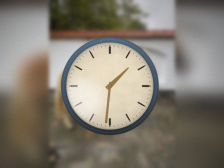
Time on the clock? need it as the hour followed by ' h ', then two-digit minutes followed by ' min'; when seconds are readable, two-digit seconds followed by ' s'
1 h 31 min
